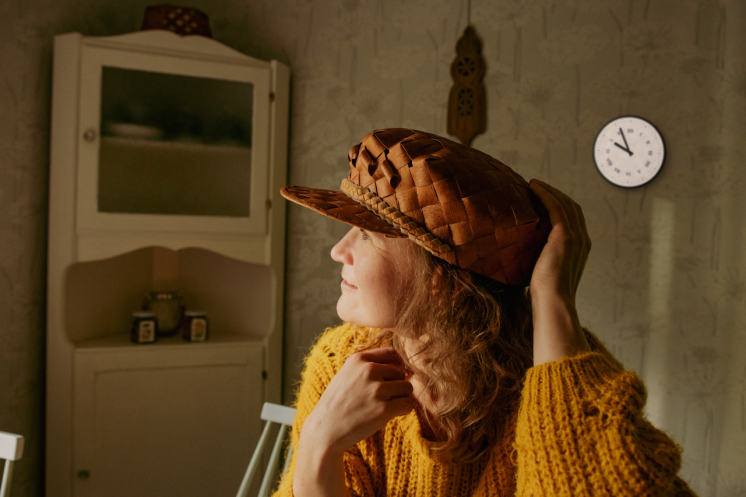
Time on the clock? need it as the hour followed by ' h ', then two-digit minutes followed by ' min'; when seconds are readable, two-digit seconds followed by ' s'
9 h 56 min
